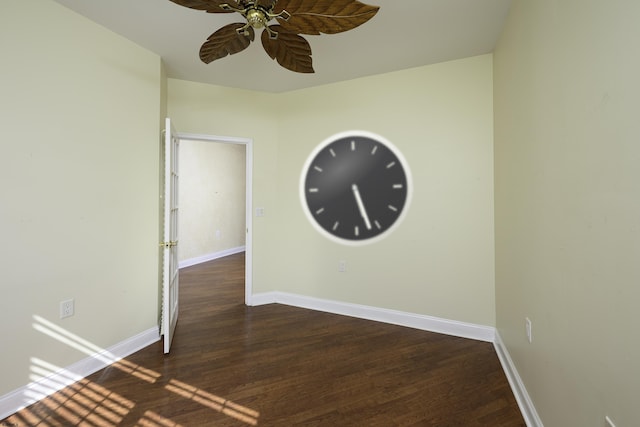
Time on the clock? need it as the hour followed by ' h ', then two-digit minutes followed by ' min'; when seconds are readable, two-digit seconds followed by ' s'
5 h 27 min
